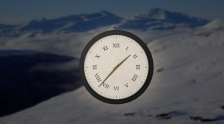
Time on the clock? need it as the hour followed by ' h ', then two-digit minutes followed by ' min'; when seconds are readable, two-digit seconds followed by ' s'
1 h 37 min
